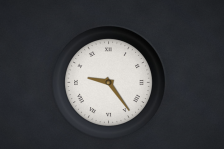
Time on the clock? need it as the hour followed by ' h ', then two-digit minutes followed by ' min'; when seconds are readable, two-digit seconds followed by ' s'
9 h 24 min
